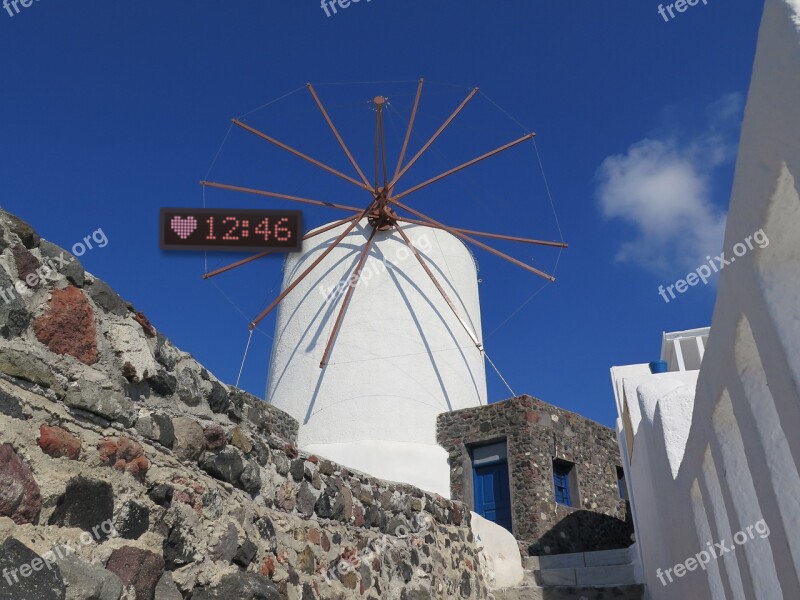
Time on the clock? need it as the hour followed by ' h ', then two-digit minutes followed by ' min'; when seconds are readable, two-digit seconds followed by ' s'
12 h 46 min
